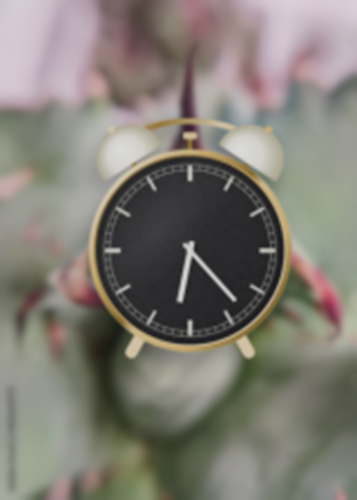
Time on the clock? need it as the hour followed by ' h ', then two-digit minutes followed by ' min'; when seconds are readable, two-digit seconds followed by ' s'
6 h 23 min
